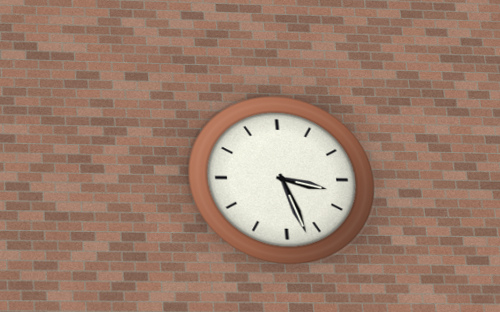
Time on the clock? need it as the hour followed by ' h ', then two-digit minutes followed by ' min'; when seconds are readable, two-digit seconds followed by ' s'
3 h 27 min
